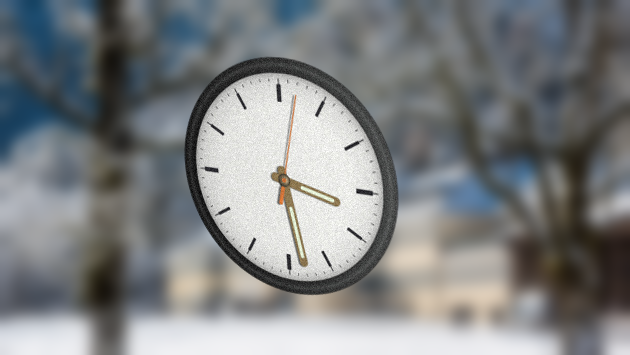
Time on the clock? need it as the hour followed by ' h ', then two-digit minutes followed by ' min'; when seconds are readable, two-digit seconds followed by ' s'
3 h 28 min 02 s
